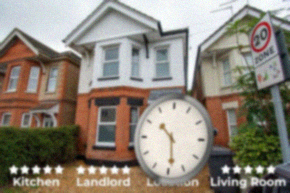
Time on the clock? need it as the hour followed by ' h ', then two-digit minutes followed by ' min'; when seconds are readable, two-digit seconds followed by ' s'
10 h 29 min
